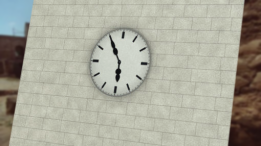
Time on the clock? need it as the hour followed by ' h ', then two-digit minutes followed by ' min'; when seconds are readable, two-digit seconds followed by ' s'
5 h 55 min
